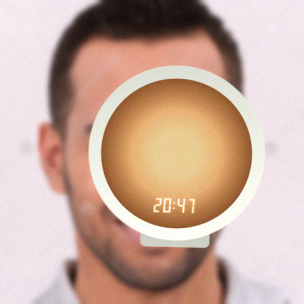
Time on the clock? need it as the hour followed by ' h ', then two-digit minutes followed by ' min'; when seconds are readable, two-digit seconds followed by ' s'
20 h 47 min
